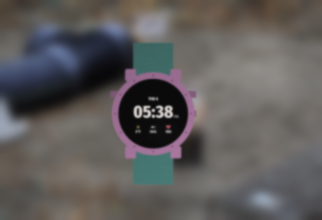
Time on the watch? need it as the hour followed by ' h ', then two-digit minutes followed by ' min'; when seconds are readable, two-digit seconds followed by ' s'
5 h 38 min
